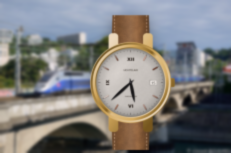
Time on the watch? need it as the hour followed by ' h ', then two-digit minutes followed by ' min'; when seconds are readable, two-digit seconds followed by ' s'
5 h 38 min
